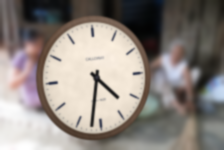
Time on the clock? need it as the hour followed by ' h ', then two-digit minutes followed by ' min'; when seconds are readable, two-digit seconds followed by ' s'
4 h 32 min
